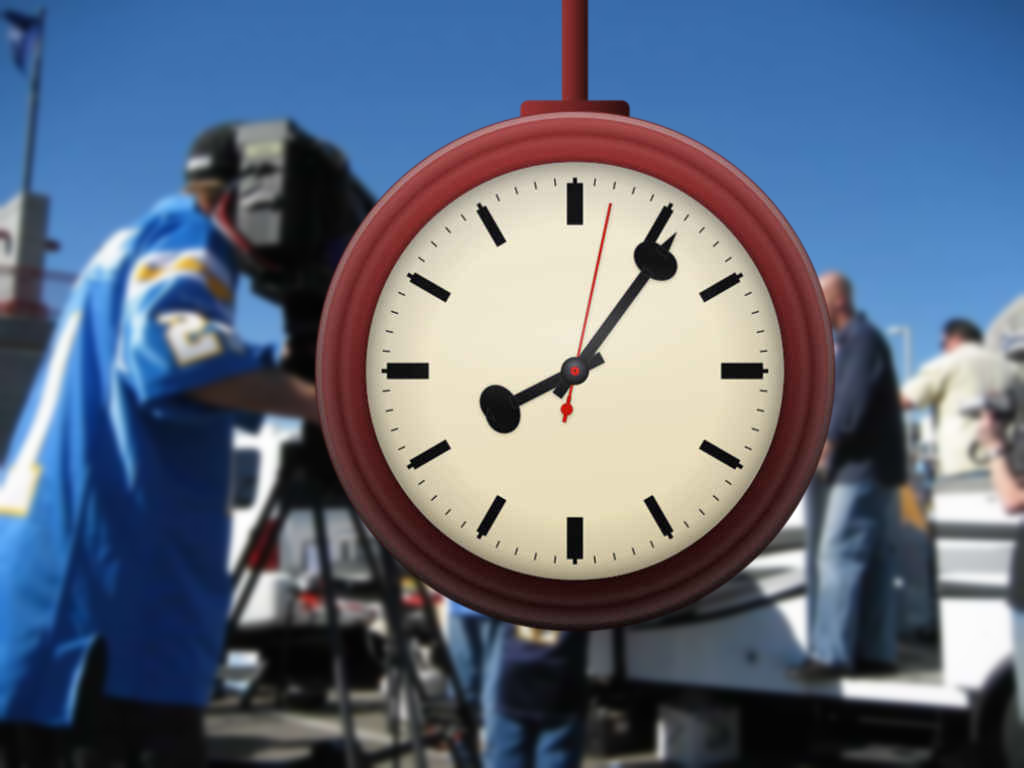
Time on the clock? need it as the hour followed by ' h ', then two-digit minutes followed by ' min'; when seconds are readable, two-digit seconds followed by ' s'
8 h 06 min 02 s
